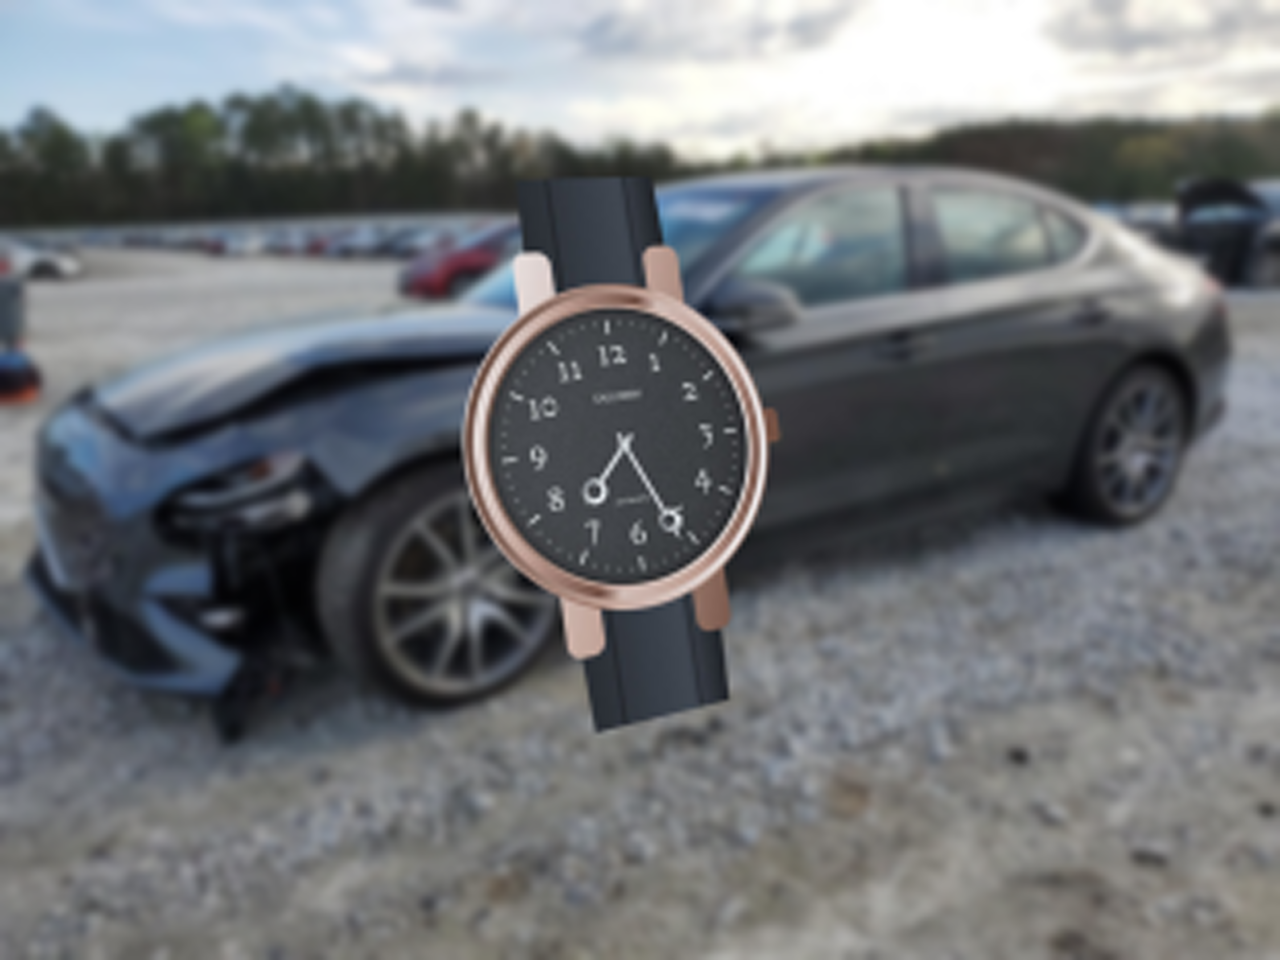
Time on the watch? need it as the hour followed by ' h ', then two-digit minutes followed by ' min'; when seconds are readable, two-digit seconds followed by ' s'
7 h 26 min
